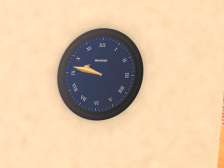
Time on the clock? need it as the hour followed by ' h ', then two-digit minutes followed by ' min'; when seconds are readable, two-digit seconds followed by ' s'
9 h 47 min
